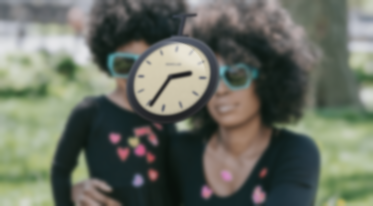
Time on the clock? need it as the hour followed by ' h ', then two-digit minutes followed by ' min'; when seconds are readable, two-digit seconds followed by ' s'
2 h 34 min
